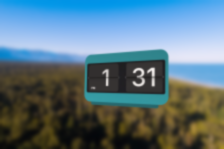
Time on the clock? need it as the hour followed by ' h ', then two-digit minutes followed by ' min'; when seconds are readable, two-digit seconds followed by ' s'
1 h 31 min
